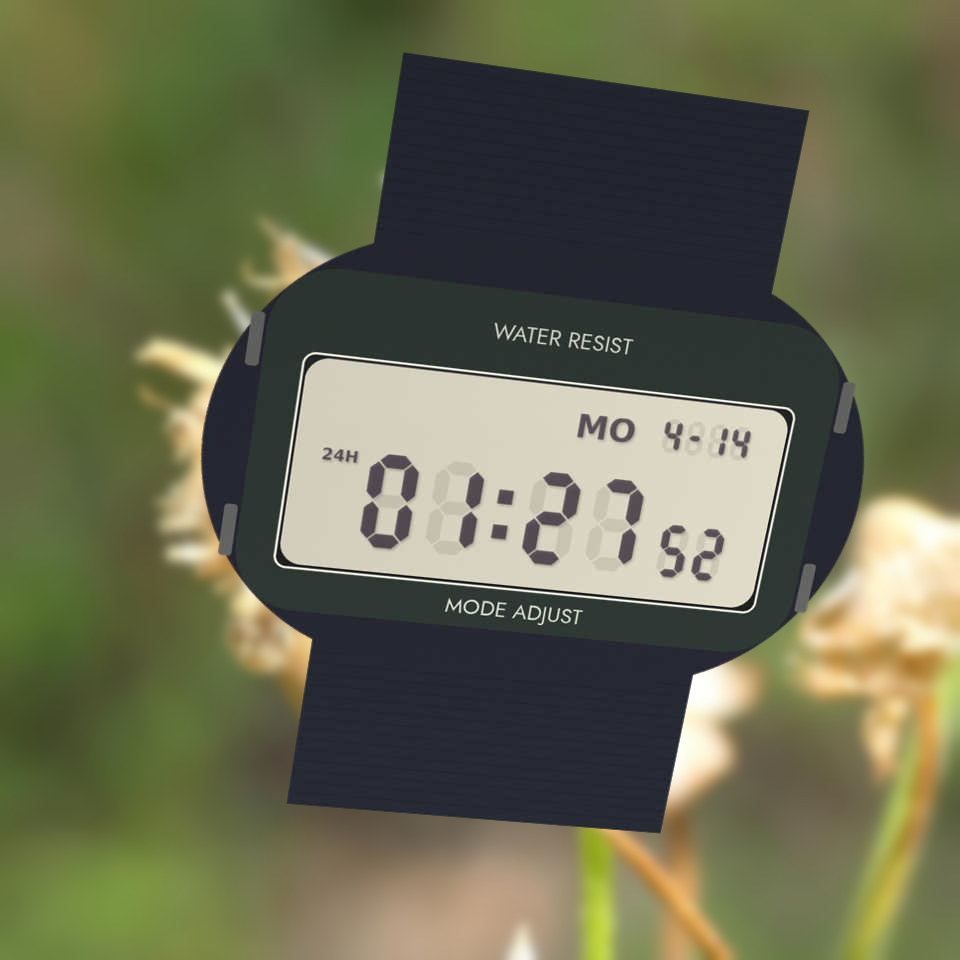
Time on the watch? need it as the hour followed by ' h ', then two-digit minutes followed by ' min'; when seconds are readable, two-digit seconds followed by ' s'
1 h 27 min 52 s
